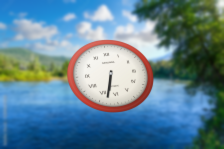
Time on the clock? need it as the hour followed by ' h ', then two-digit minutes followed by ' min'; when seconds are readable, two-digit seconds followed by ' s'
6 h 33 min
